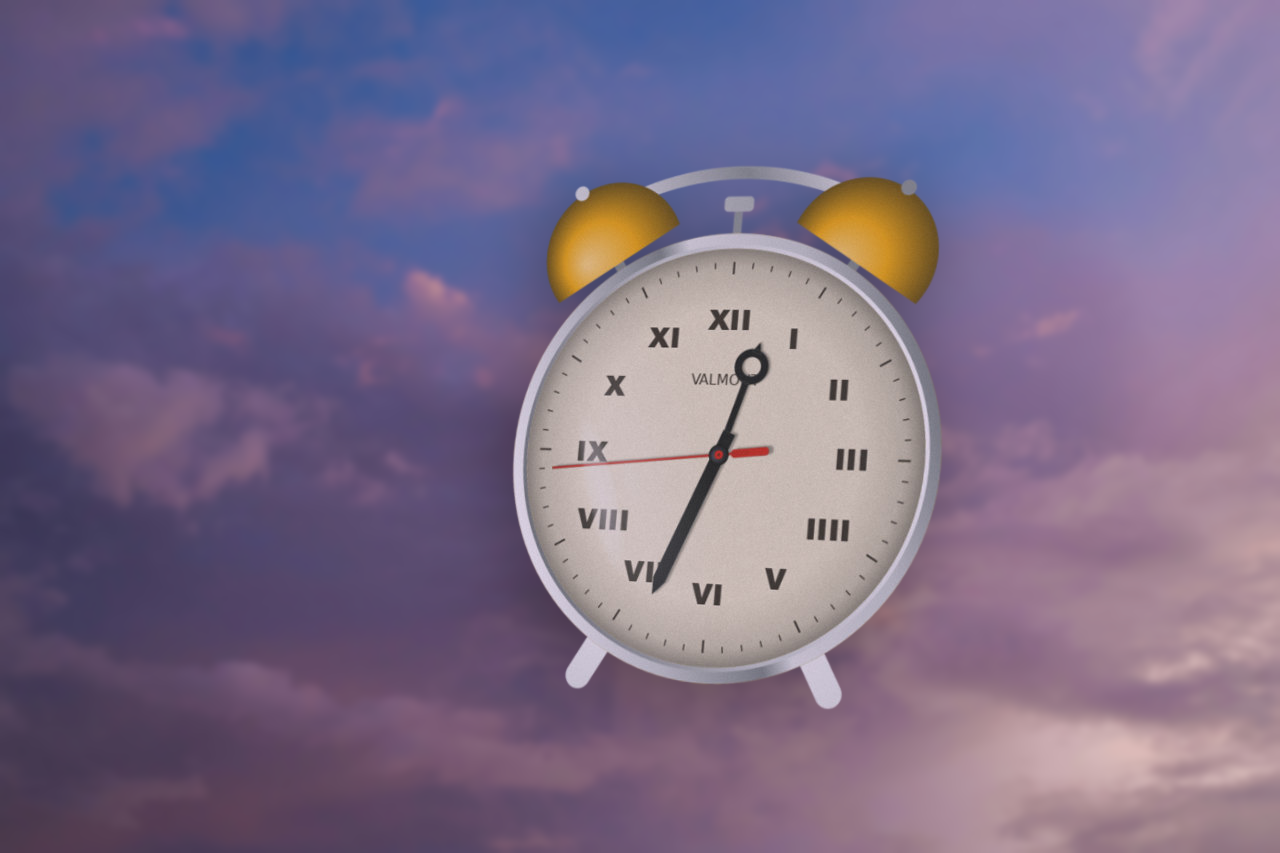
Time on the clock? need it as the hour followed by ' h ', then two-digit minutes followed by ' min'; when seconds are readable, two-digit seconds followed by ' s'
12 h 33 min 44 s
